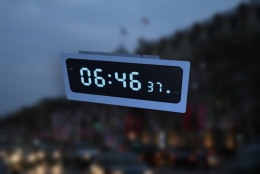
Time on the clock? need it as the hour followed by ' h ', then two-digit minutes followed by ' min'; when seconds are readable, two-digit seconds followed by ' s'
6 h 46 min 37 s
